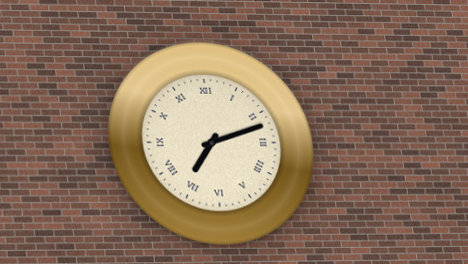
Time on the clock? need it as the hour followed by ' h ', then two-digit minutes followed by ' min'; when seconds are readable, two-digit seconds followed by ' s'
7 h 12 min
